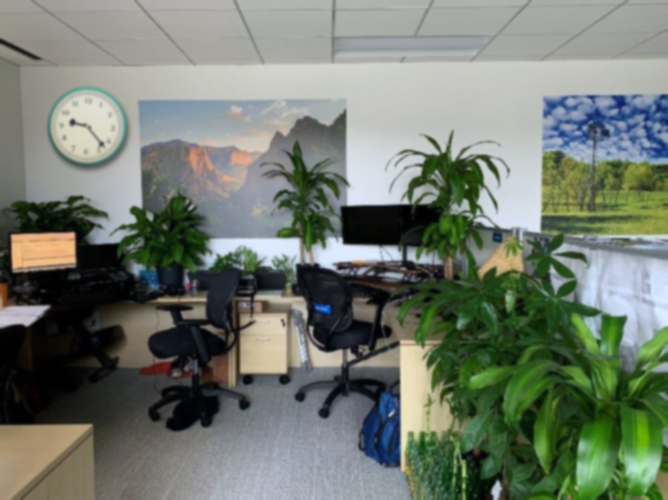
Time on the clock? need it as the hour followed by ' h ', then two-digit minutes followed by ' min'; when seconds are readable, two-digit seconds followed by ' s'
9 h 23 min
